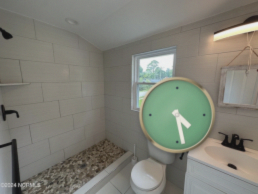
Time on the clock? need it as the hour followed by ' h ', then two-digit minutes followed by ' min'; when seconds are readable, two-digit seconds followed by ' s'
4 h 28 min
